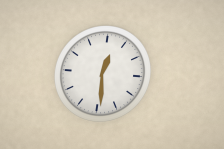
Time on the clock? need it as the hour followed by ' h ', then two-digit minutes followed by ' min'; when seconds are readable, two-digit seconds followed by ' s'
12 h 29 min
